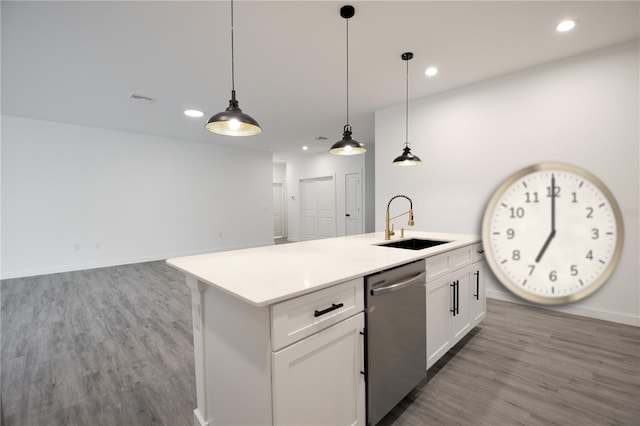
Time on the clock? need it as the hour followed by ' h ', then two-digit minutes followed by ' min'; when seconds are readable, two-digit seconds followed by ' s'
7 h 00 min
